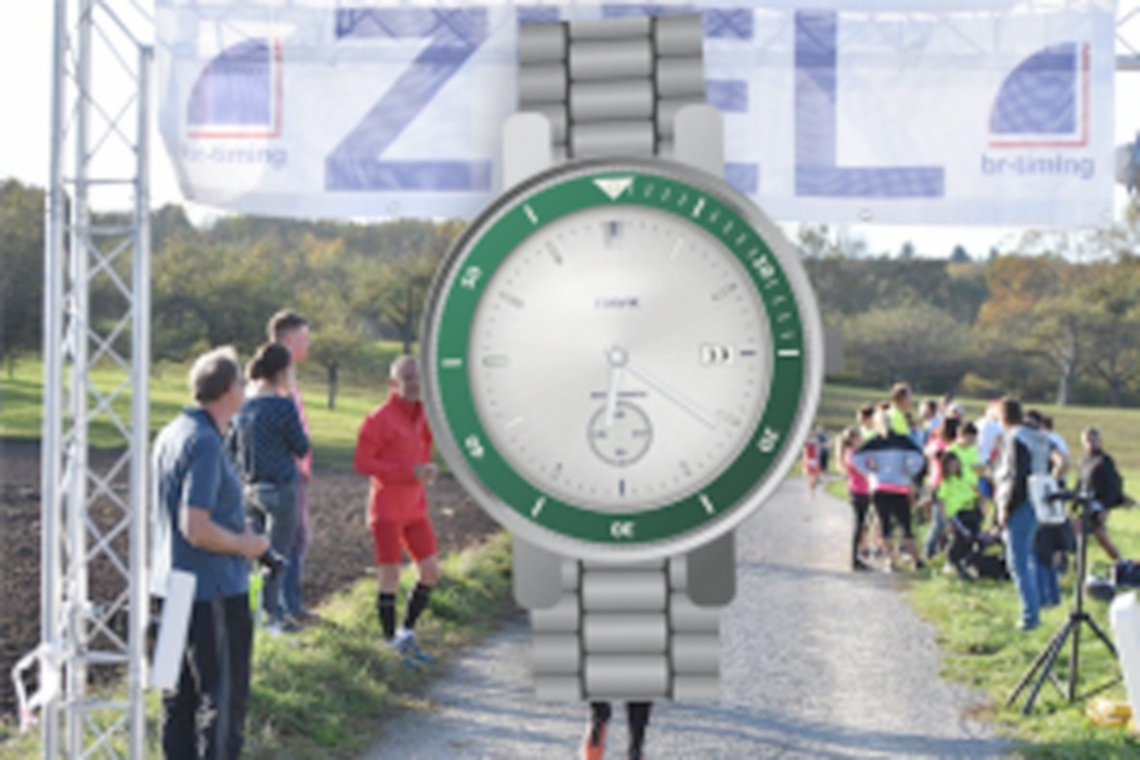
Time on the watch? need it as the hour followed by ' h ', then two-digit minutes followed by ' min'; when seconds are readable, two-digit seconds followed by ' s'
6 h 21 min
